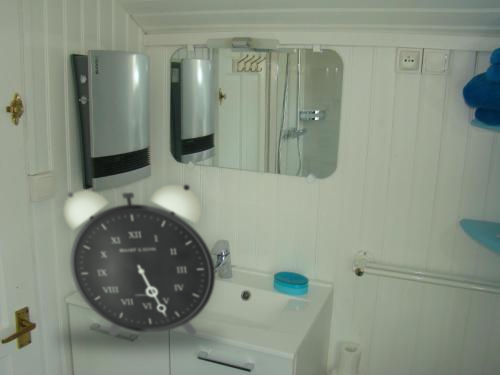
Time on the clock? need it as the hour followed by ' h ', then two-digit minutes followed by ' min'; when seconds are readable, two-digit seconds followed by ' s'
5 h 27 min
